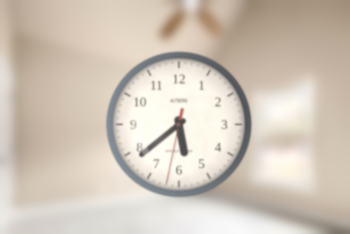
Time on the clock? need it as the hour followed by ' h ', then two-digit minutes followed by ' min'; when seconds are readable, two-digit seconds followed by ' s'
5 h 38 min 32 s
